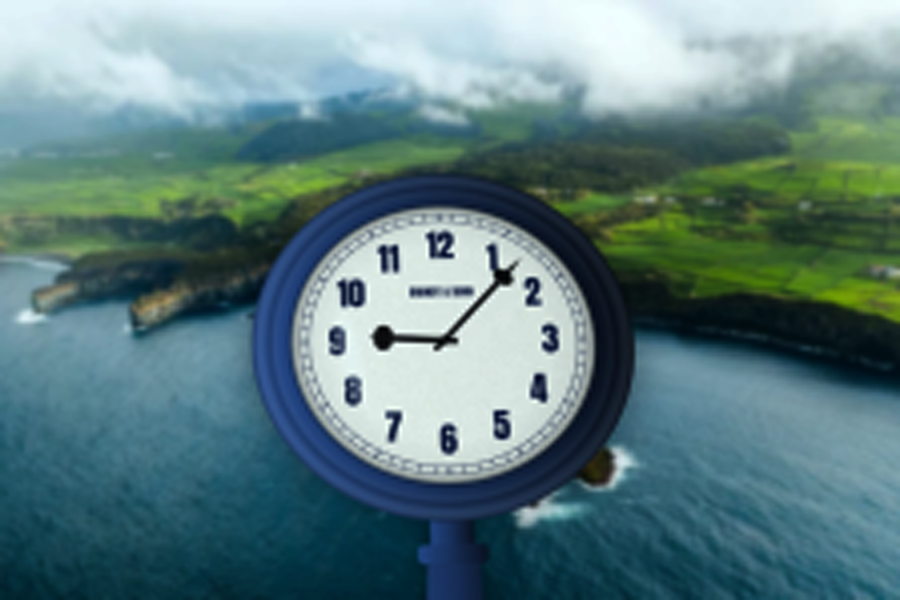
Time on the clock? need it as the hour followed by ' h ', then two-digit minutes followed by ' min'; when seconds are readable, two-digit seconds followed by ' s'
9 h 07 min
